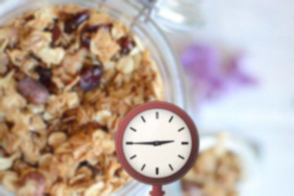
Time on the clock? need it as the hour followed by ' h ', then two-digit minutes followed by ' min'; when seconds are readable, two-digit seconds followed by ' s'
2 h 45 min
